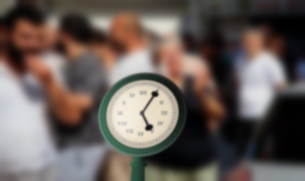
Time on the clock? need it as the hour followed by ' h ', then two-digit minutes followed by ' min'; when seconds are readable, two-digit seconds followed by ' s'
5 h 05 min
